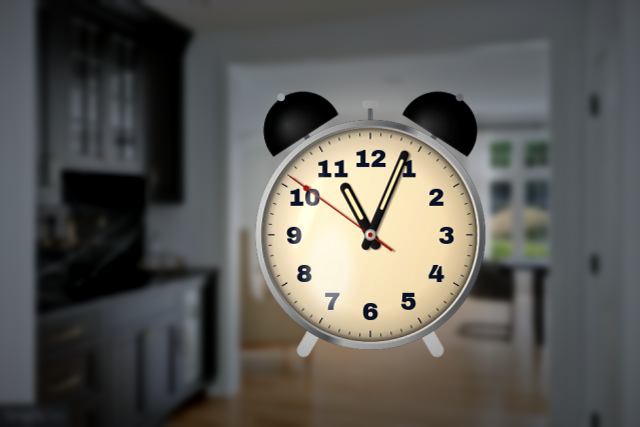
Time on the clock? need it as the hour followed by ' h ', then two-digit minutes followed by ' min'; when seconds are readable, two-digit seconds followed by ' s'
11 h 03 min 51 s
